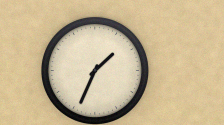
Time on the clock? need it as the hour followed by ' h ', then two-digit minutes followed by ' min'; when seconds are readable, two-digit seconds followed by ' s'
1 h 34 min
